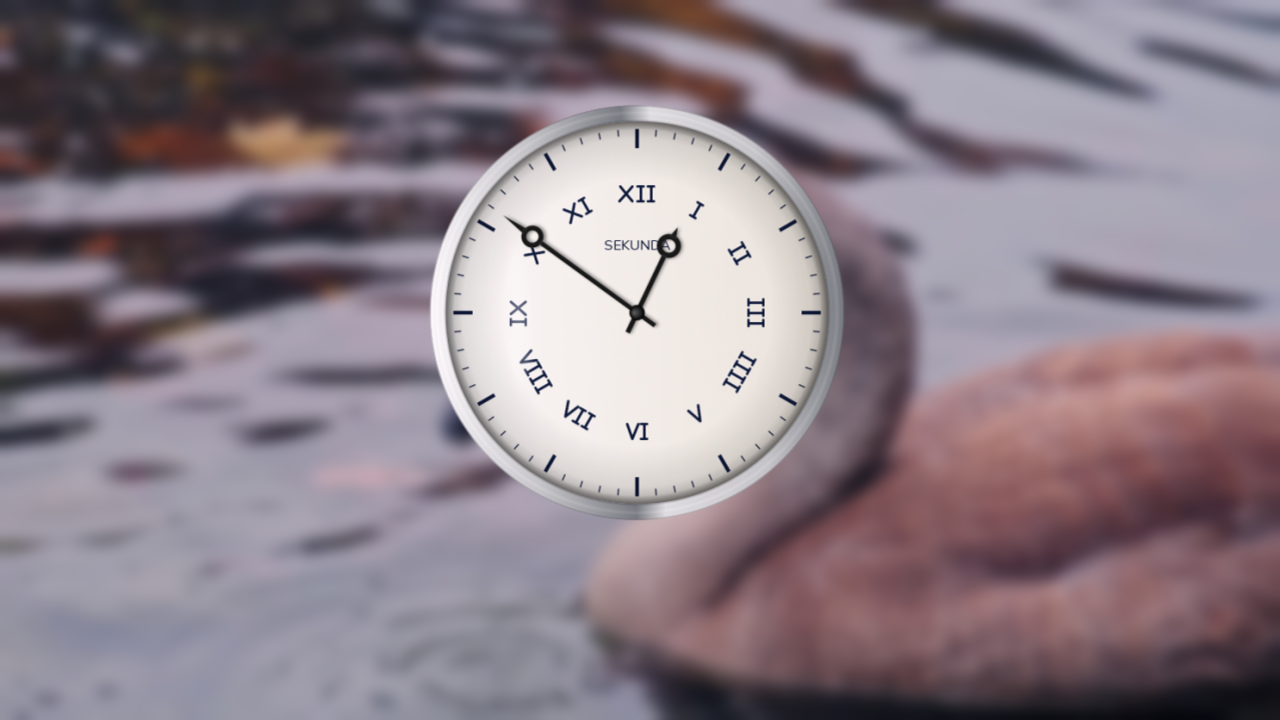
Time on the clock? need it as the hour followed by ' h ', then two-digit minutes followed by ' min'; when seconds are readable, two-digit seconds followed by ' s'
12 h 51 min
